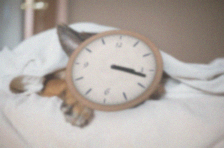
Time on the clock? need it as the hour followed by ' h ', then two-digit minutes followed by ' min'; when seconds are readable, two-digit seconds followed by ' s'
3 h 17 min
